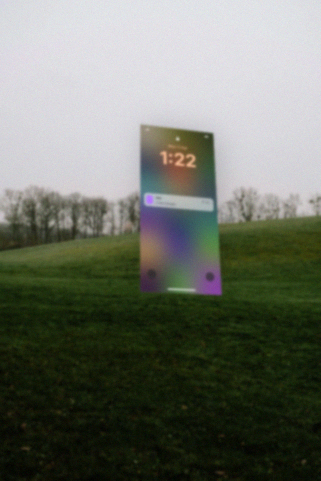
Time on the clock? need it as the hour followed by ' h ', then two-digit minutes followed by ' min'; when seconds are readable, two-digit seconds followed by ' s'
1 h 22 min
